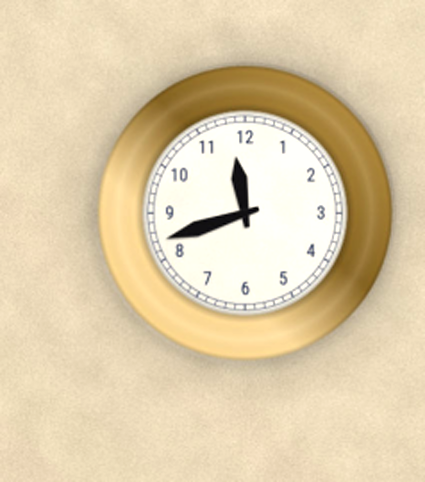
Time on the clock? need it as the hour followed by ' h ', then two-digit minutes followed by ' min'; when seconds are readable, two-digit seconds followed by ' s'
11 h 42 min
